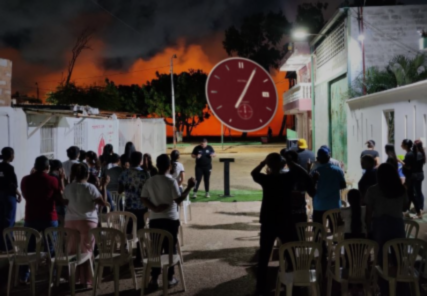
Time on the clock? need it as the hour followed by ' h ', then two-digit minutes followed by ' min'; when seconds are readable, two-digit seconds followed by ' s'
7 h 05 min
